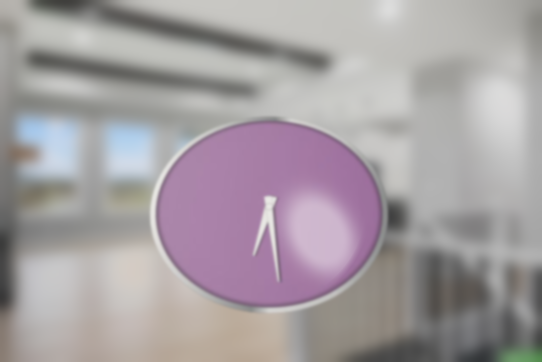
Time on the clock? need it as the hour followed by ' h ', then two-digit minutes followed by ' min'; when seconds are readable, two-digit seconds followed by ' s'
6 h 29 min
